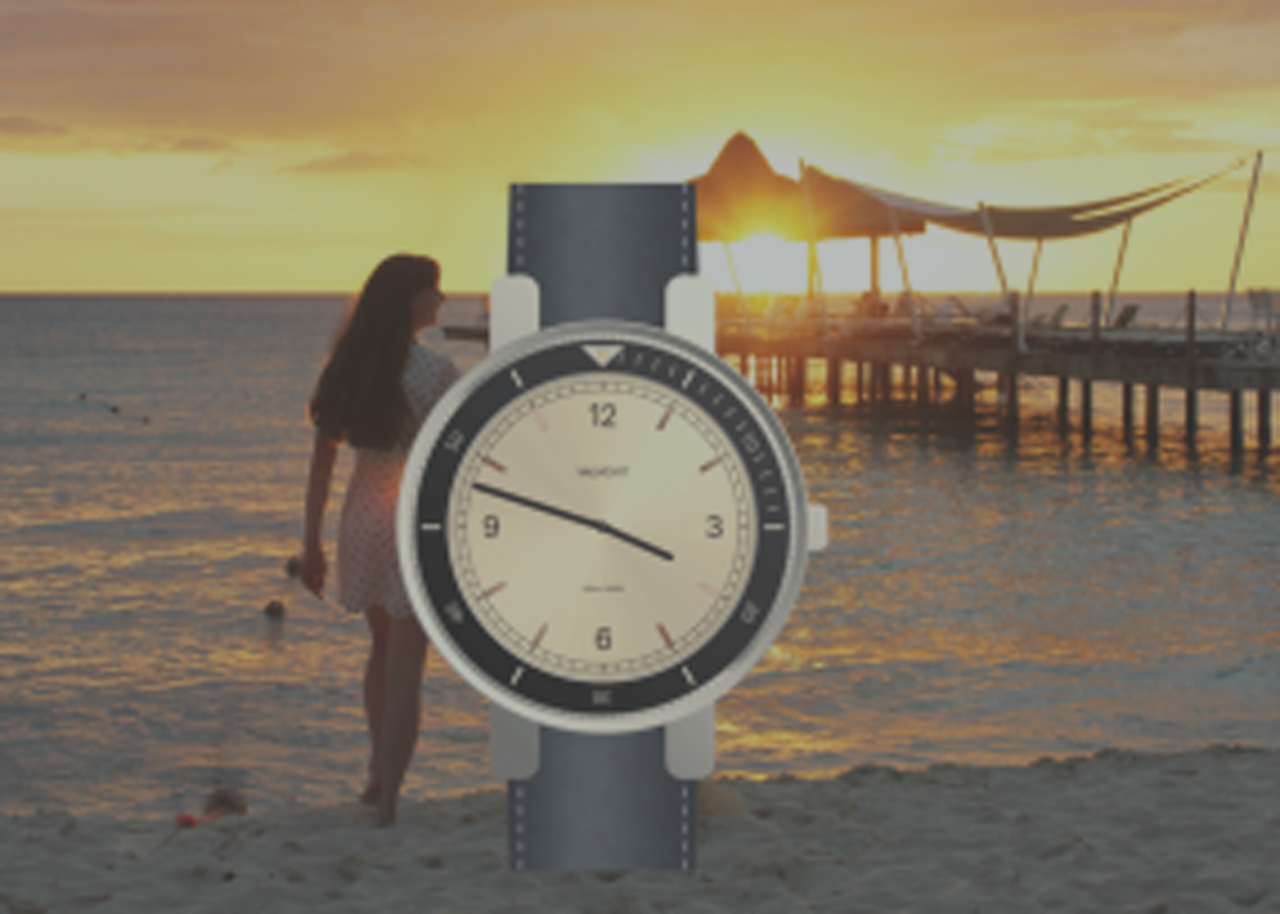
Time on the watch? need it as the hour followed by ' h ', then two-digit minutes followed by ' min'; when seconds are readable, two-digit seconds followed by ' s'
3 h 48 min
